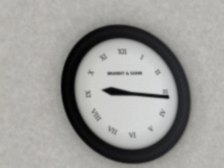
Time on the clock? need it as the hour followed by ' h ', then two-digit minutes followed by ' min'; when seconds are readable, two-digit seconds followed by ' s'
9 h 16 min
